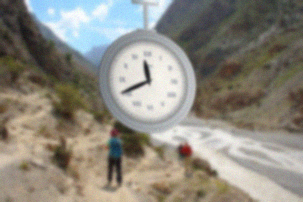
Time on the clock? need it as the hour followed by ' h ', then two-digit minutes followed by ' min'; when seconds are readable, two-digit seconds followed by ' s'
11 h 41 min
